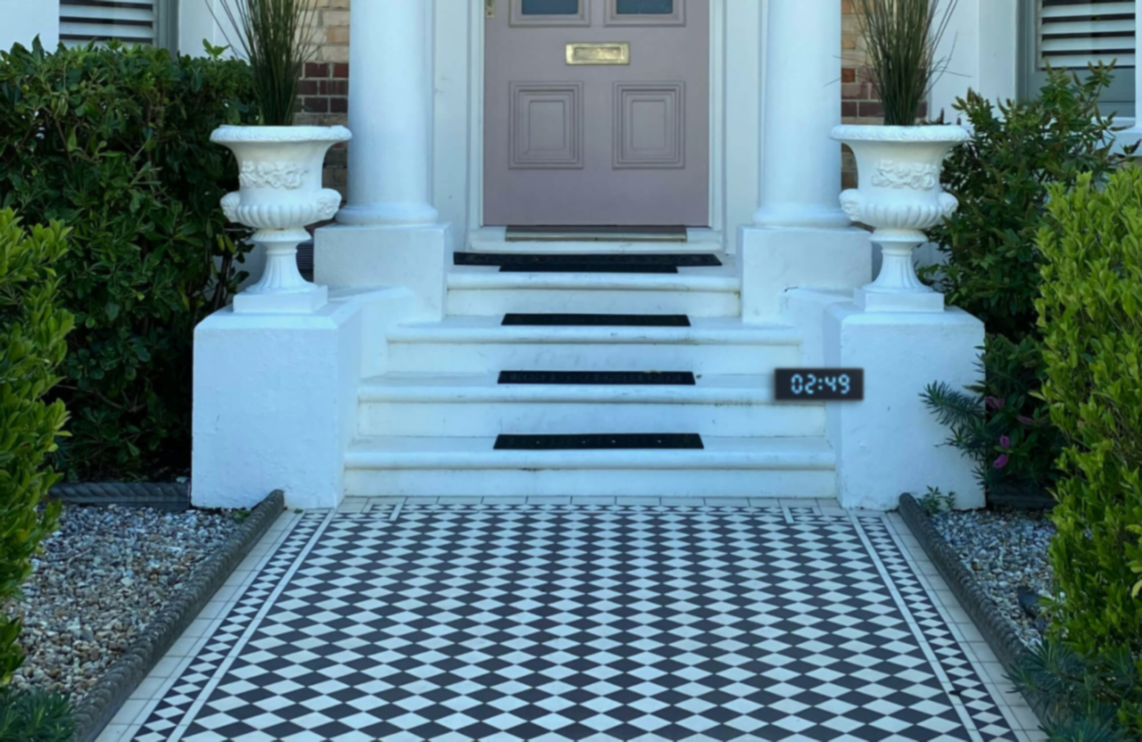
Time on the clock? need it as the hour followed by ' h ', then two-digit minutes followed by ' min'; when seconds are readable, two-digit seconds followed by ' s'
2 h 49 min
